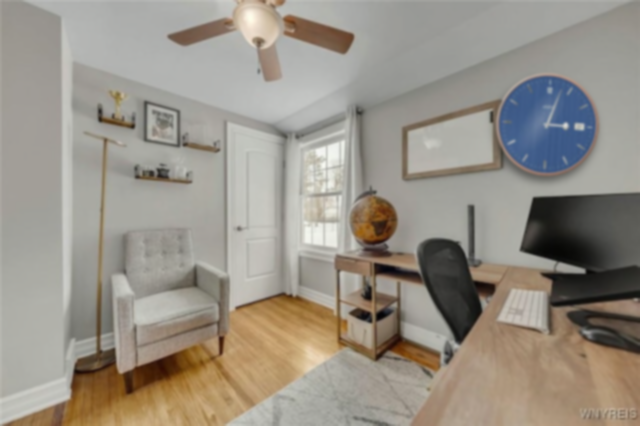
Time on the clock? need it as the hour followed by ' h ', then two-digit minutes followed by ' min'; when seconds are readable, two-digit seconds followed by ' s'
3 h 03 min
